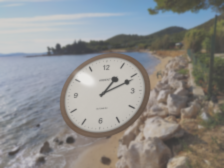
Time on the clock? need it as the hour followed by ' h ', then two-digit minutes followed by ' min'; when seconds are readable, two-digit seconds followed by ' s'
1 h 11 min
